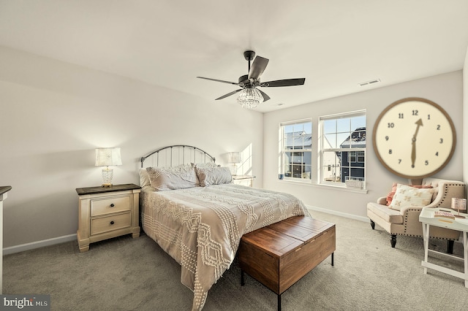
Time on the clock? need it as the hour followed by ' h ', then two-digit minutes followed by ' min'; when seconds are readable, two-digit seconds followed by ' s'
12 h 30 min
